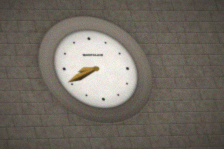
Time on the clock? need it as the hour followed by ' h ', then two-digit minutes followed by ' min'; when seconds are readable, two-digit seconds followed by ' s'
8 h 41 min
